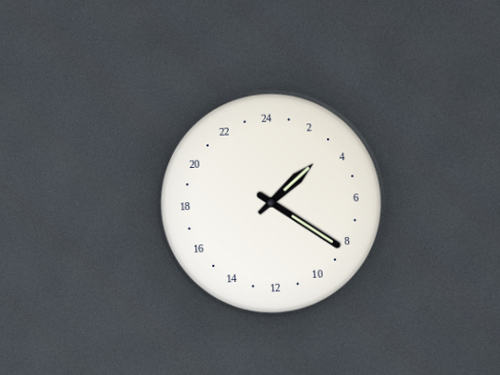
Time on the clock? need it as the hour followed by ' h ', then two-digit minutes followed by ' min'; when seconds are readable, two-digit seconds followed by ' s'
3 h 21 min
